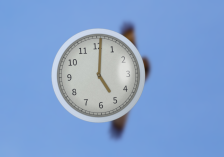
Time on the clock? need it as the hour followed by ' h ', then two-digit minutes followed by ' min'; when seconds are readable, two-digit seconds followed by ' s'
5 h 01 min
